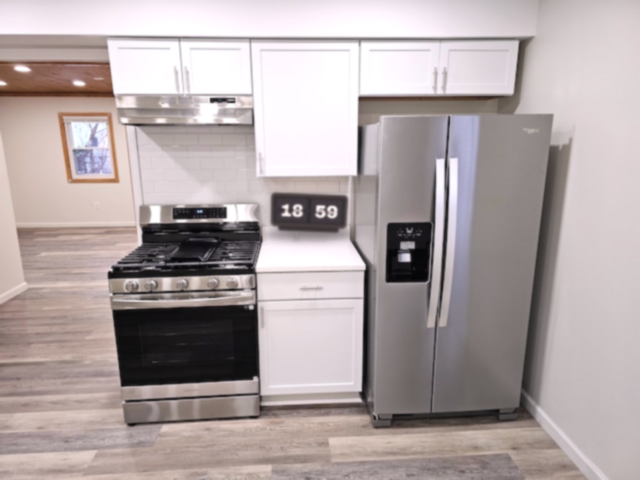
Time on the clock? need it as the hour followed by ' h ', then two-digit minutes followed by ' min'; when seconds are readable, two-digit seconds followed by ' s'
18 h 59 min
